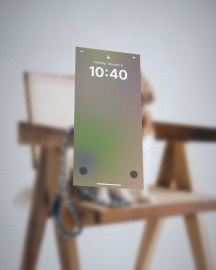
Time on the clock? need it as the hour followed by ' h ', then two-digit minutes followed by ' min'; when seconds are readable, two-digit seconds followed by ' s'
10 h 40 min
